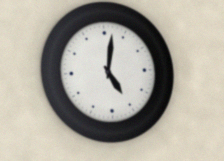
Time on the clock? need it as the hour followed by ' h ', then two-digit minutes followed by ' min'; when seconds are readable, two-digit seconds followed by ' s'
5 h 02 min
